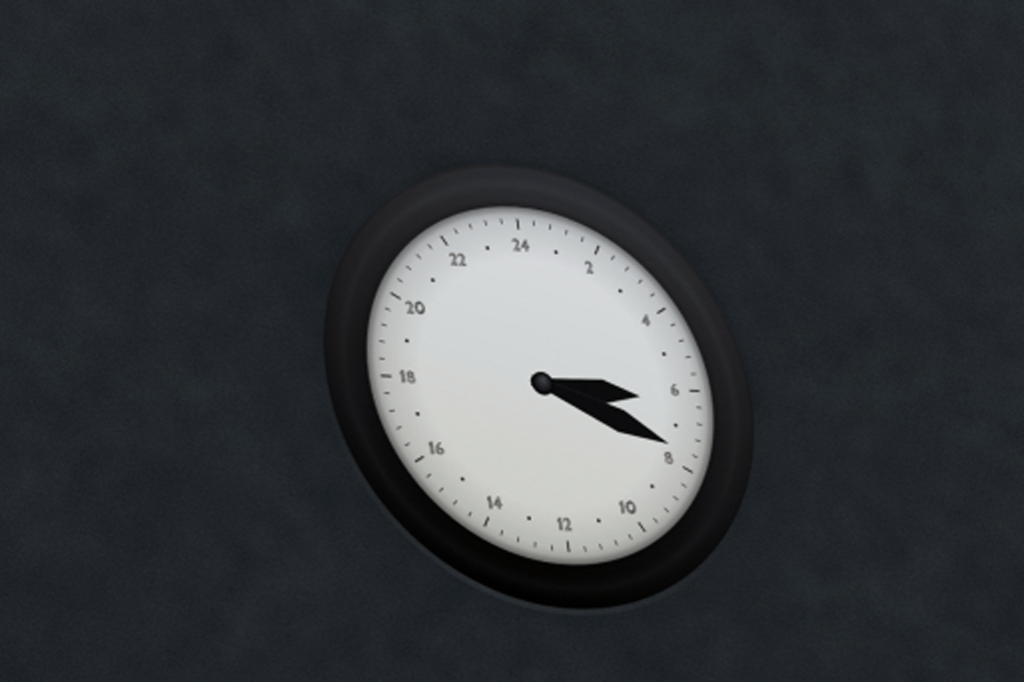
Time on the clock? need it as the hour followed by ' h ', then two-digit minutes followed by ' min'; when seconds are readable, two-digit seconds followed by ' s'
6 h 19 min
